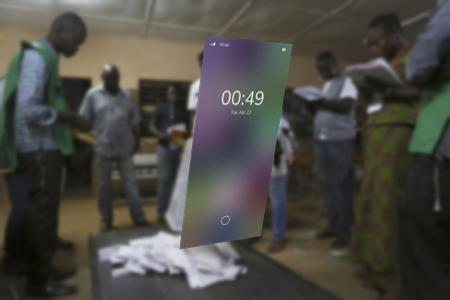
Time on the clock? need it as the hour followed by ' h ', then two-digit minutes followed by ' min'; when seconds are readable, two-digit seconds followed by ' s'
0 h 49 min
